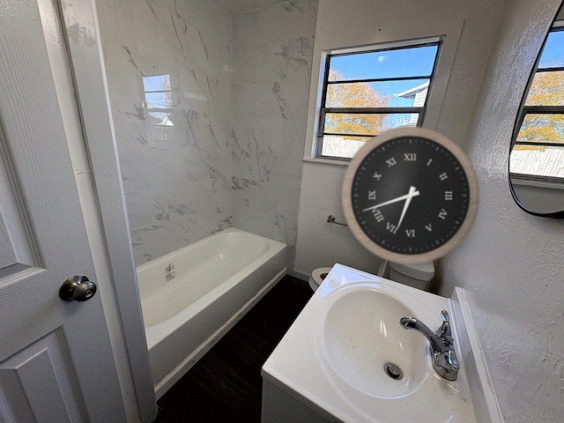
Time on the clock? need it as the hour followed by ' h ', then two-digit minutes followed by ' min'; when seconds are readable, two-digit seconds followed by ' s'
6 h 42 min
